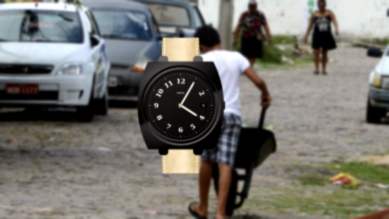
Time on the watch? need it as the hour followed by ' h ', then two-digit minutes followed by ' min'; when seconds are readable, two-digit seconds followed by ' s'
4 h 05 min
